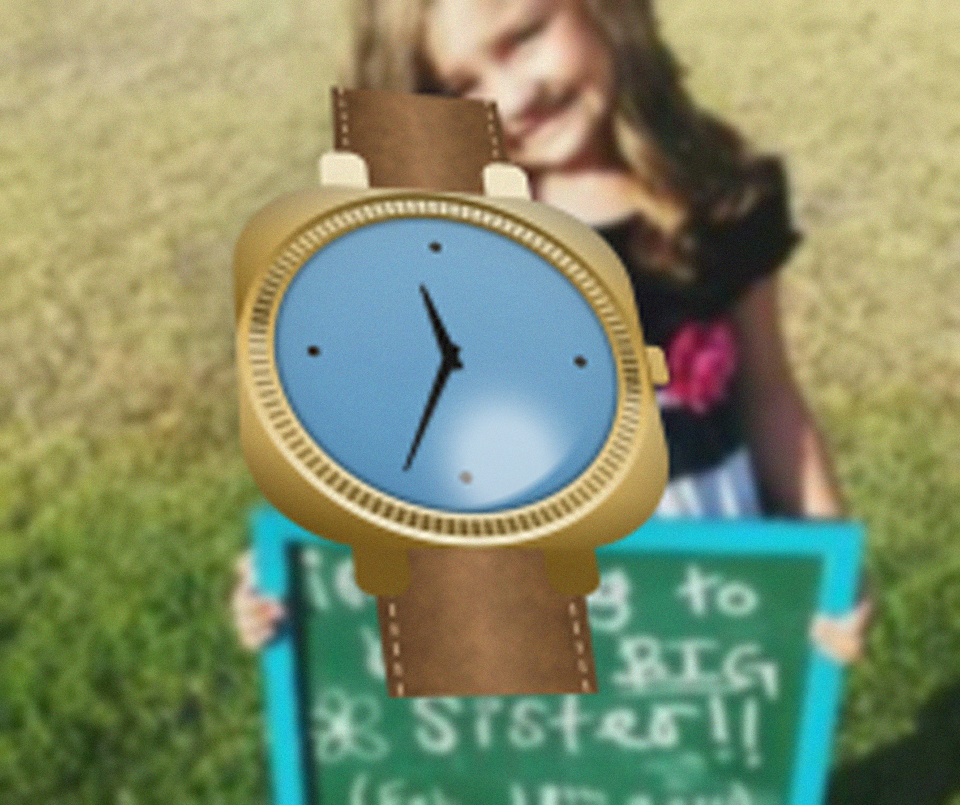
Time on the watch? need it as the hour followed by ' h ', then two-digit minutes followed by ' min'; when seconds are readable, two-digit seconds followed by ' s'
11 h 34 min
